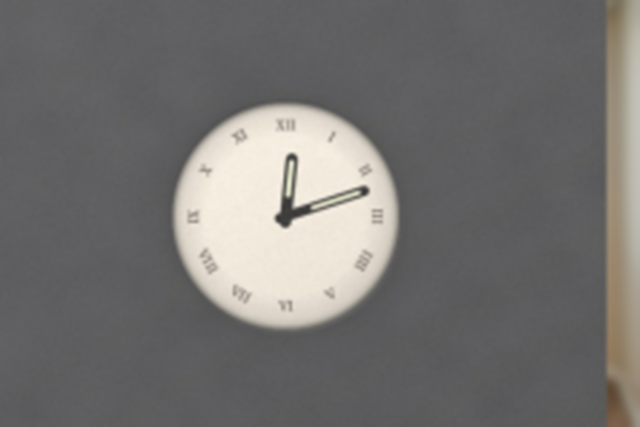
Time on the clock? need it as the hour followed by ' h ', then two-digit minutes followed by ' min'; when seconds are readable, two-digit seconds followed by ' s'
12 h 12 min
